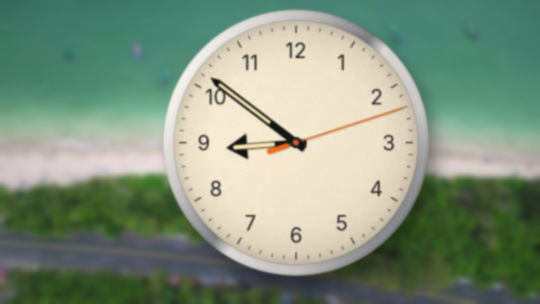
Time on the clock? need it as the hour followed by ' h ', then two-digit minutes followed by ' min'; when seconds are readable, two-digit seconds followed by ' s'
8 h 51 min 12 s
